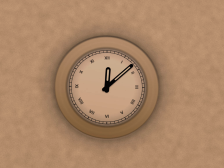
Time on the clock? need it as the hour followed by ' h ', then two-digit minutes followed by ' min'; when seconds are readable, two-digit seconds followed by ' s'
12 h 08 min
